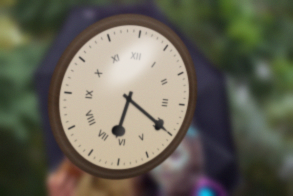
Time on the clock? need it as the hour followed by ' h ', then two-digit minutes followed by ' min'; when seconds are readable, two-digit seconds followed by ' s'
6 h 20 min
